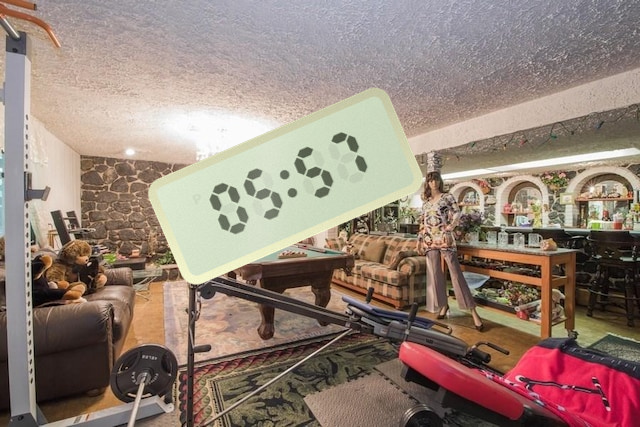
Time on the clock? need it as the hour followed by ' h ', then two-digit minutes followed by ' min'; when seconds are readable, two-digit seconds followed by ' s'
5 h 57 min
